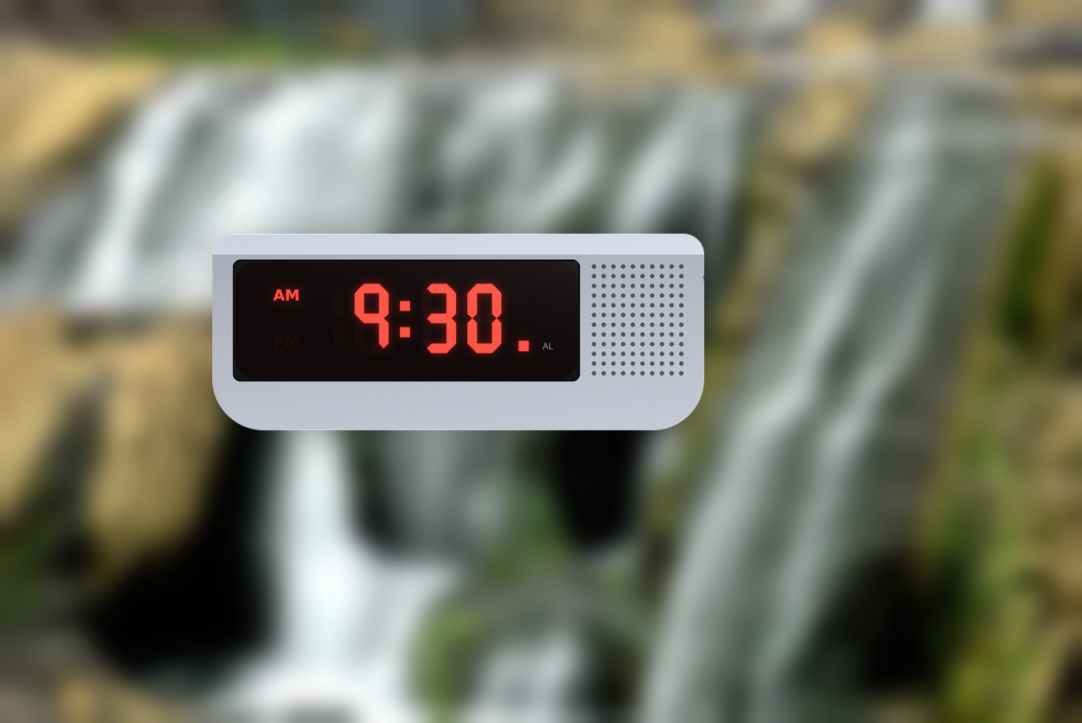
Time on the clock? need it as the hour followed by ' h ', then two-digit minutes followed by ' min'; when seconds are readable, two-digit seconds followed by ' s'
9 h 30 min
